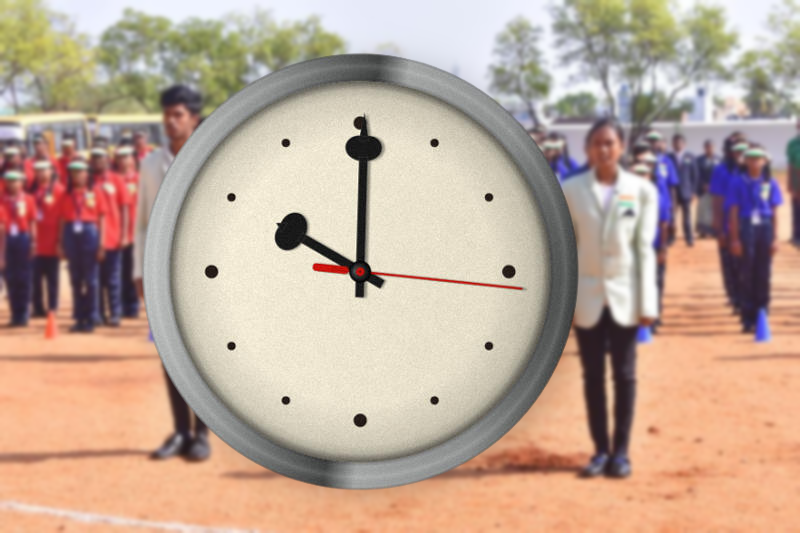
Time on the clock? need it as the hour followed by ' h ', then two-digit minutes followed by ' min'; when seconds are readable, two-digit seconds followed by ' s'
10 h 00 min 16 s
